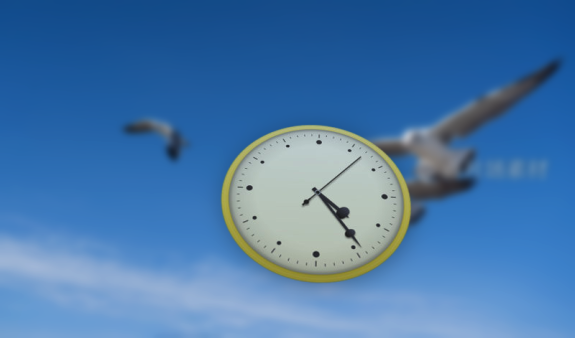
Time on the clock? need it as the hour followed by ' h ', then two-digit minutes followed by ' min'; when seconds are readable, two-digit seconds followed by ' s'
4 h 24 min 07 s
